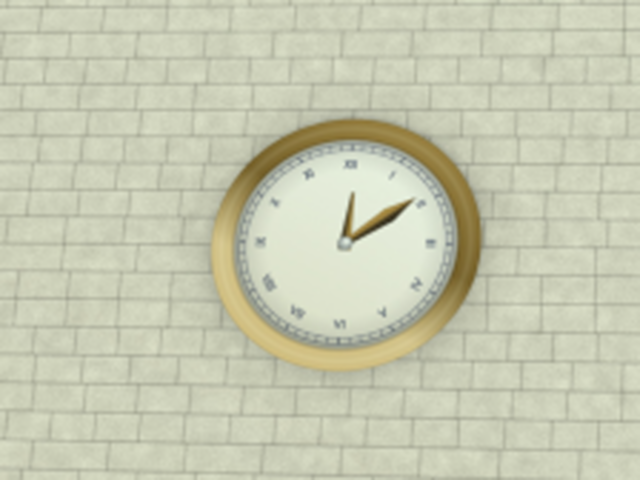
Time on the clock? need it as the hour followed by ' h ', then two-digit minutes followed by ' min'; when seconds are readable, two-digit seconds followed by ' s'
12 h 09 min
